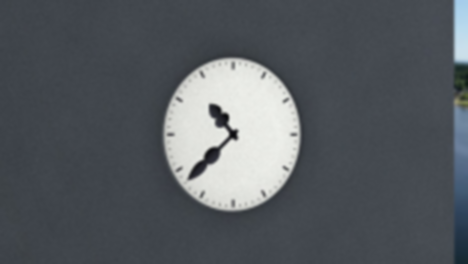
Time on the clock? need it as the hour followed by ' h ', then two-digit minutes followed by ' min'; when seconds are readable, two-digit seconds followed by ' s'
10 h 38 min
